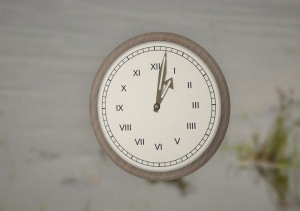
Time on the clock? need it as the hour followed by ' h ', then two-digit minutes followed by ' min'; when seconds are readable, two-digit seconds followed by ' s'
1 h 02 min
